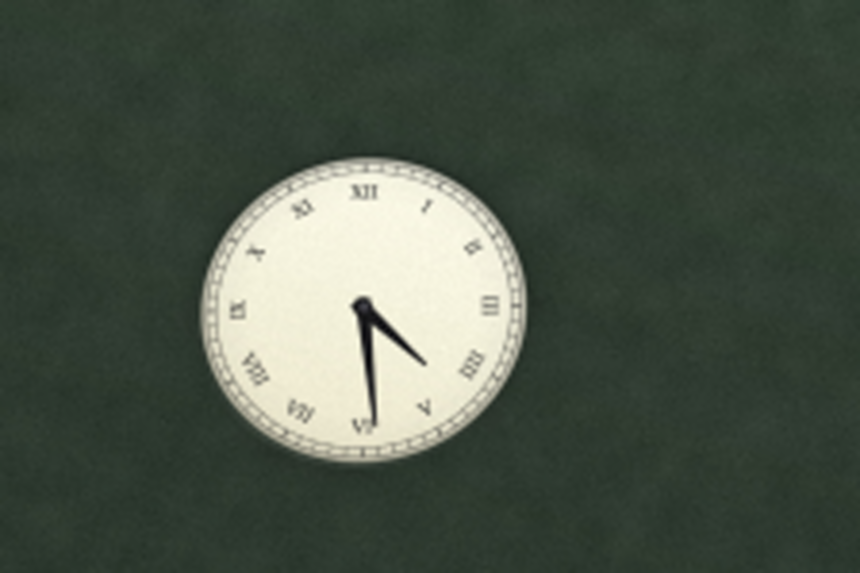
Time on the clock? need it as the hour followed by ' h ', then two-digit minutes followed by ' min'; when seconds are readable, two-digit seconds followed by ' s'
4 h 29 min
